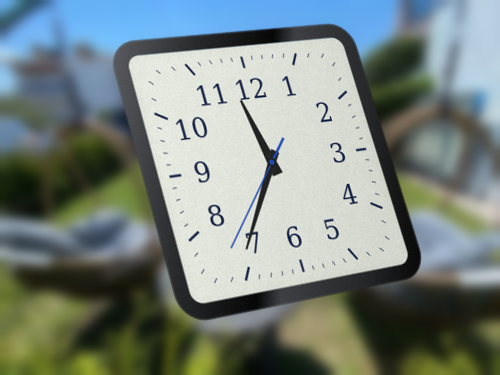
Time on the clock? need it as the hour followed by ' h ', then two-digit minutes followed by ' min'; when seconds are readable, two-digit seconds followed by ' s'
11 h 35 min 37 s
